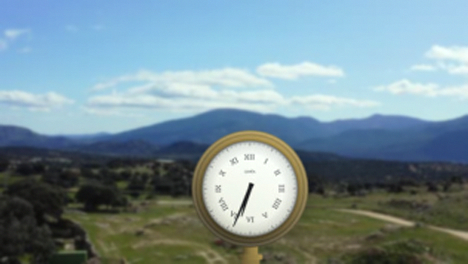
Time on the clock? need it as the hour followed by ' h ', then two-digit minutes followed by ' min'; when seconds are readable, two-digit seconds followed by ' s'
6 h 34 min
